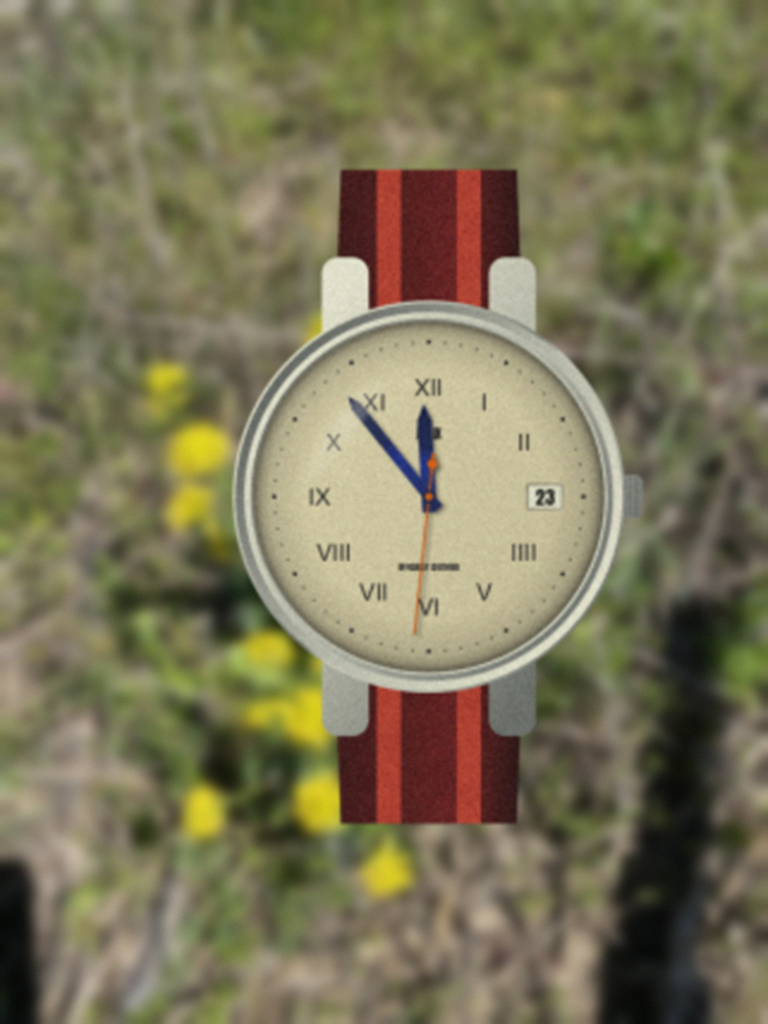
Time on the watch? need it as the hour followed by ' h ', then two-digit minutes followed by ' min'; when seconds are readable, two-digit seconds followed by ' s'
11 h 53 min 31 s
